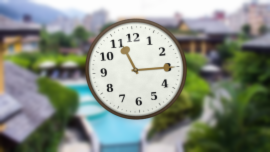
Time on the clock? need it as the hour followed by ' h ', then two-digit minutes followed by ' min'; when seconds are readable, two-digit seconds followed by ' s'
11 h 15 min
